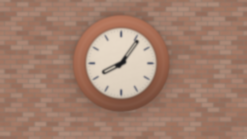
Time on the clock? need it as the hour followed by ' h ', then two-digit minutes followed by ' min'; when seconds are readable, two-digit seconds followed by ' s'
8 h 06 min
